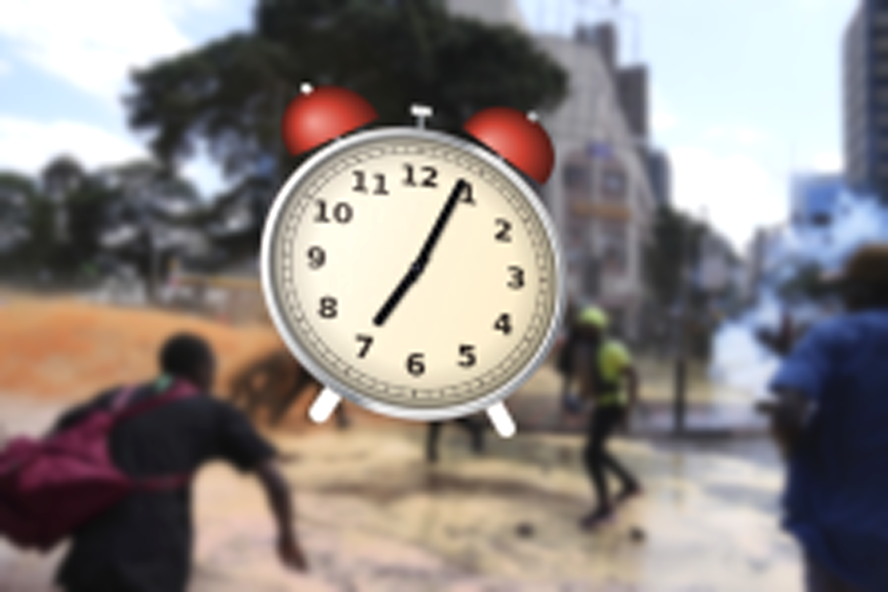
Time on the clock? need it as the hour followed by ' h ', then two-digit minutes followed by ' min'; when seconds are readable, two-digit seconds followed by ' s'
7 h 04 min
